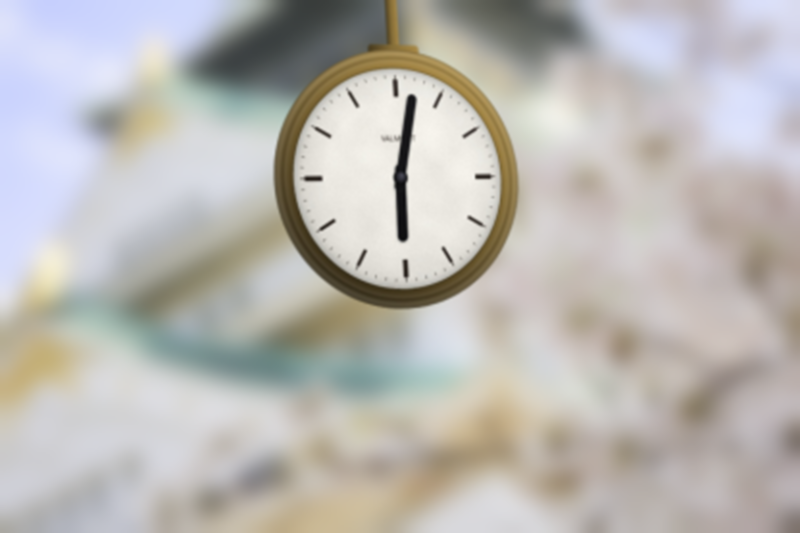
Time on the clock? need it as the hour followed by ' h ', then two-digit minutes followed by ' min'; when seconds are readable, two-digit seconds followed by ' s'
6 h 02 min
